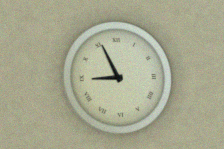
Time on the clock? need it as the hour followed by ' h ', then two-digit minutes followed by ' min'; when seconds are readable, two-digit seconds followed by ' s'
8 h 56 min
